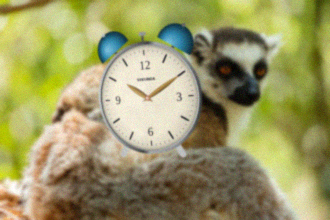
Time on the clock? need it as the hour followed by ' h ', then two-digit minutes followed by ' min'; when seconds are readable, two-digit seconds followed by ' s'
10 h 10 min
